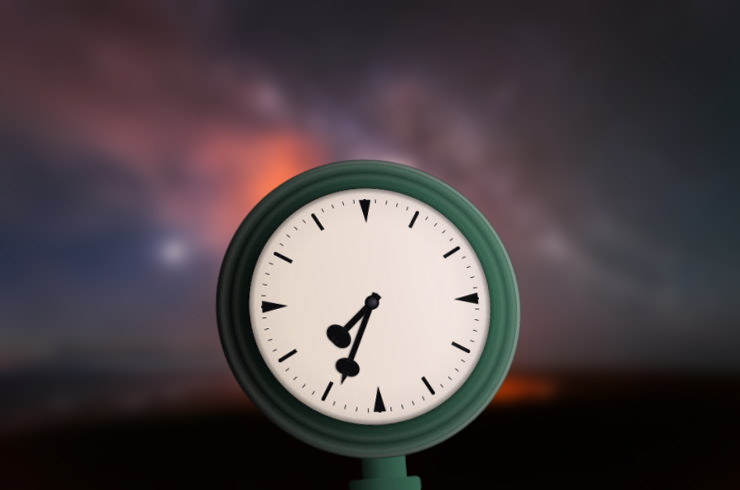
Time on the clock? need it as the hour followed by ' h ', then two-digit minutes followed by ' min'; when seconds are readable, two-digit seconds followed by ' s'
7 h 34 min
